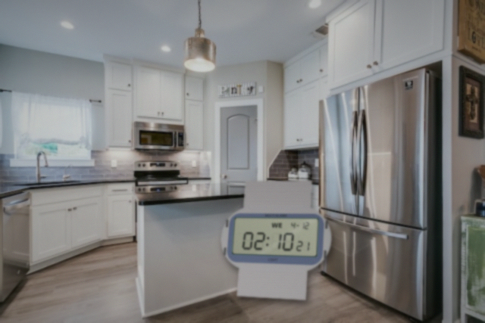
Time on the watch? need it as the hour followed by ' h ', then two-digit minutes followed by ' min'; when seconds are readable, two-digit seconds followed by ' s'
2 h 10 min
